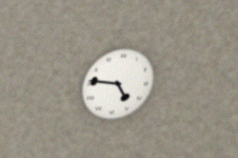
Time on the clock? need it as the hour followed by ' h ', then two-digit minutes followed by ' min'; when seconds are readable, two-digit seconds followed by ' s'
4 h 46 min
